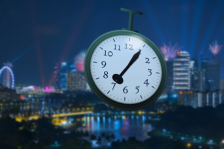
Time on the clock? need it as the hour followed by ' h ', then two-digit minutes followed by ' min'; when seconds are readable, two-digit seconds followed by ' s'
7 h 05 min
